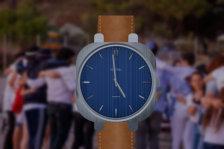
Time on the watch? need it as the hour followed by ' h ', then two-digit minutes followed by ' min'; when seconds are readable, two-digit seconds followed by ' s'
4 h 59 min
